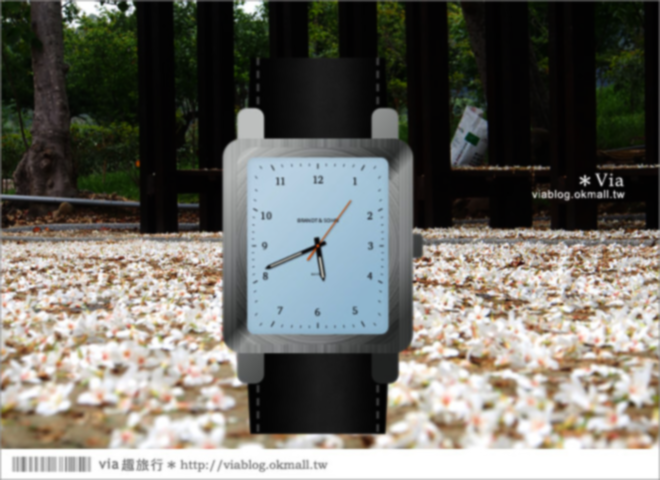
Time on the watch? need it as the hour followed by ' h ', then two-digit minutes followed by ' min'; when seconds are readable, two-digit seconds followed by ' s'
5 h 41 min 06 s
